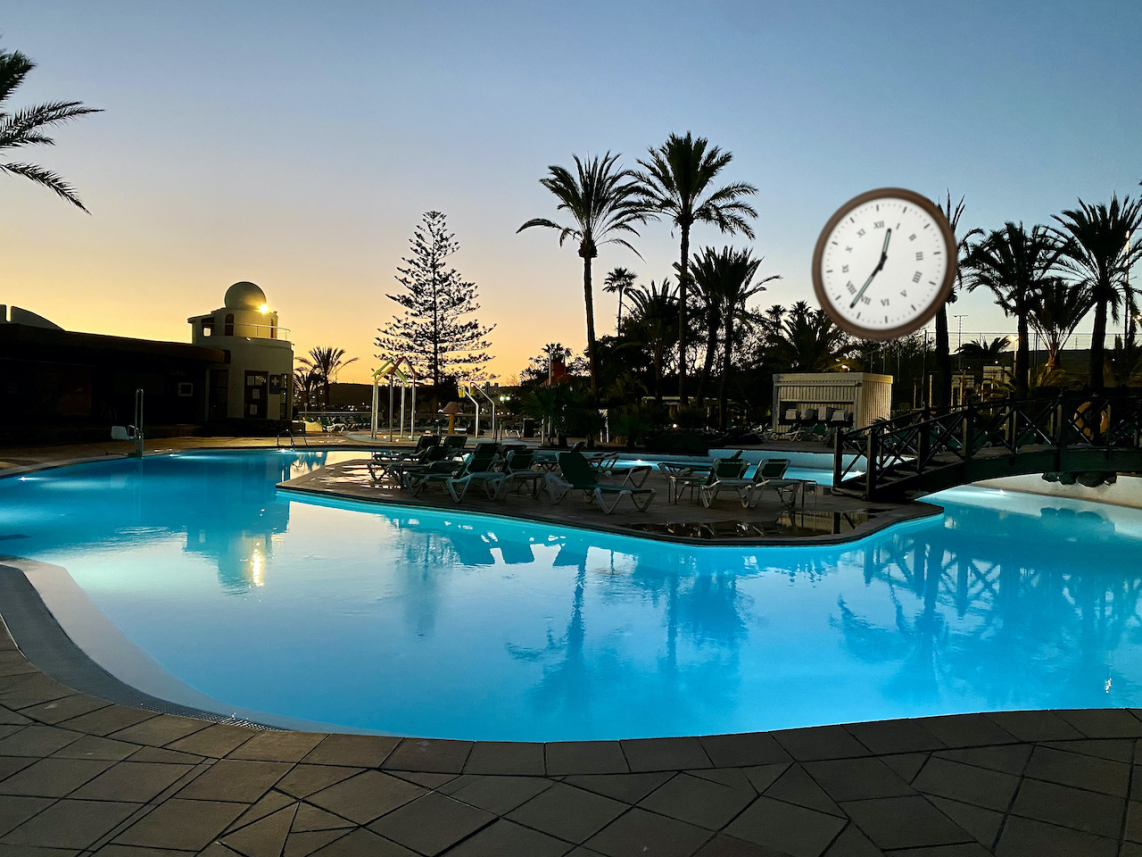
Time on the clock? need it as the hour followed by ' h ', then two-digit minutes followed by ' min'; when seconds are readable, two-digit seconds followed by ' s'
12 h 37 min
